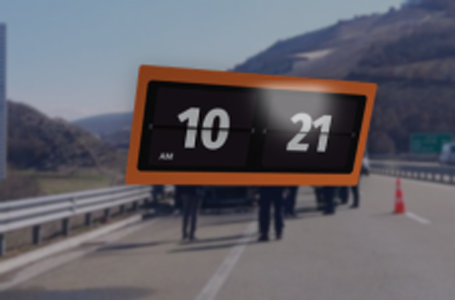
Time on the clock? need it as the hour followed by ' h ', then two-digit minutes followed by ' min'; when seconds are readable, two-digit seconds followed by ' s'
10 h 21 min
